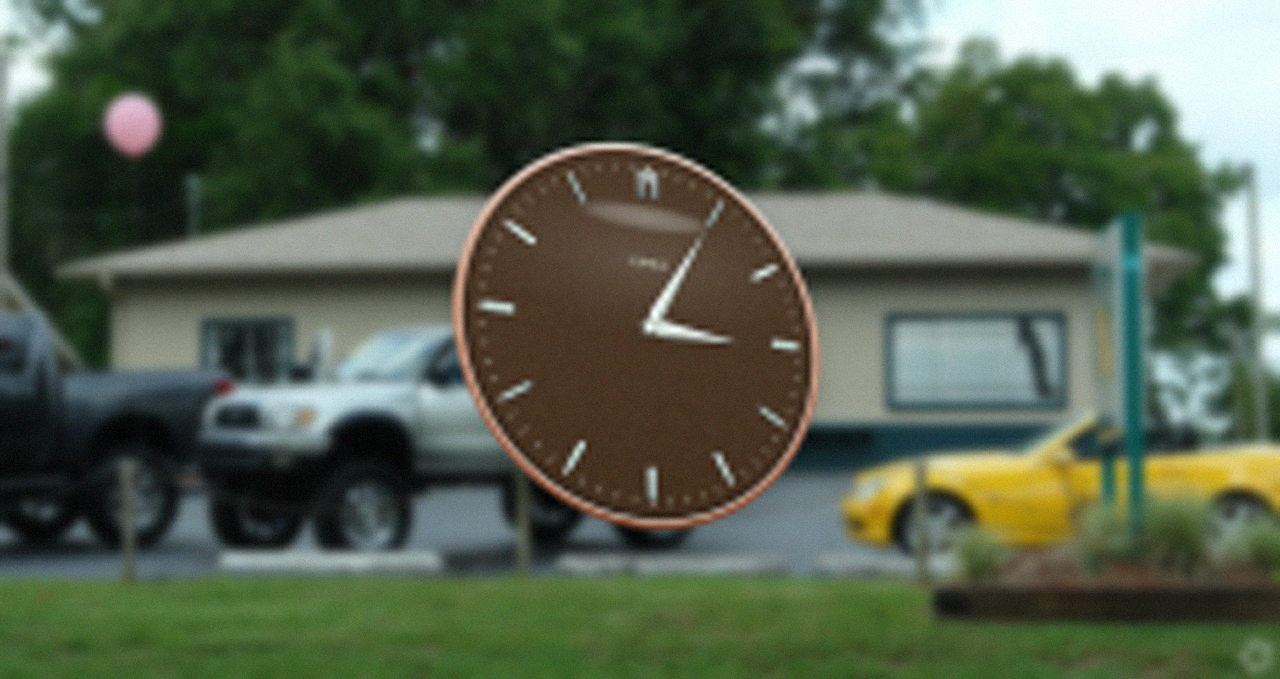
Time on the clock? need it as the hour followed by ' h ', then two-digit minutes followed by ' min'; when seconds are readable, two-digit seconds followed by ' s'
3 h 05 min
